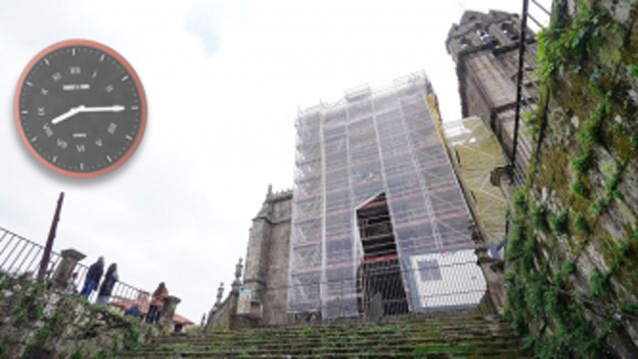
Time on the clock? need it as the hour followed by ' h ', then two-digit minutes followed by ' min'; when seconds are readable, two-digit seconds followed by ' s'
8 h 15 min
